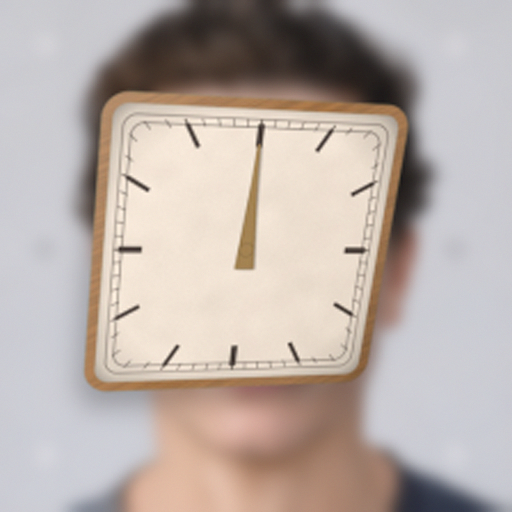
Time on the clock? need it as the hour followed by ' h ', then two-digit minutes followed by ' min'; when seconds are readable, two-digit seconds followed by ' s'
12 h 00 min
